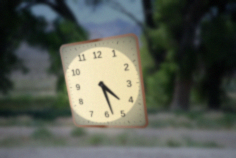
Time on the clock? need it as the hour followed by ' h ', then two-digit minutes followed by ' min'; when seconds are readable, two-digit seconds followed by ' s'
4 h 28 min
